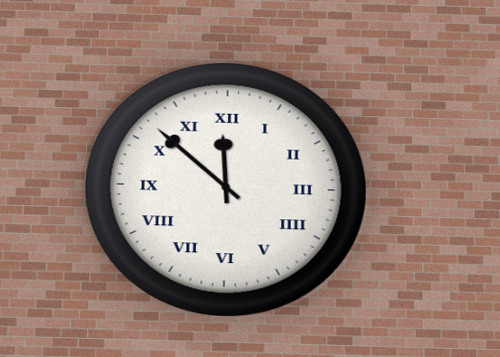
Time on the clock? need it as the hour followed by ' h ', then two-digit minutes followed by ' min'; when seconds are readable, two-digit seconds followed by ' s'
11 h 52 min
